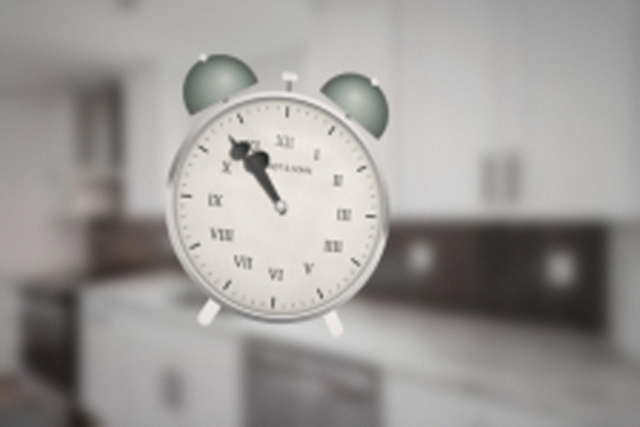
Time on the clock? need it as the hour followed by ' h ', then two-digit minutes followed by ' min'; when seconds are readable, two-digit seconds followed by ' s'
10 h 53 min
